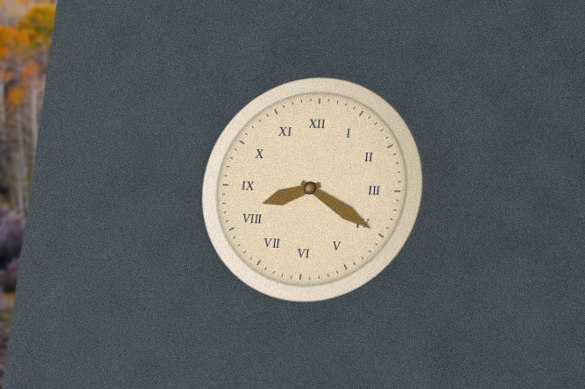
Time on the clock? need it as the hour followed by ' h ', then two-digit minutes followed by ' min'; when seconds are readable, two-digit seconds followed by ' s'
8 h 20 min
